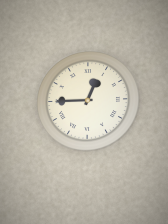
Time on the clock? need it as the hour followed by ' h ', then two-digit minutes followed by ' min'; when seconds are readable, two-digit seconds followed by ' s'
12 h 45 min
